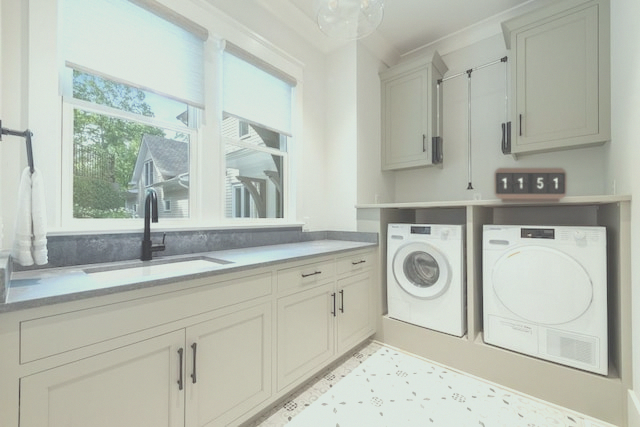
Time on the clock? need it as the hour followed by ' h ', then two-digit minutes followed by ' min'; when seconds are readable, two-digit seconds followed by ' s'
11 h 51 min
